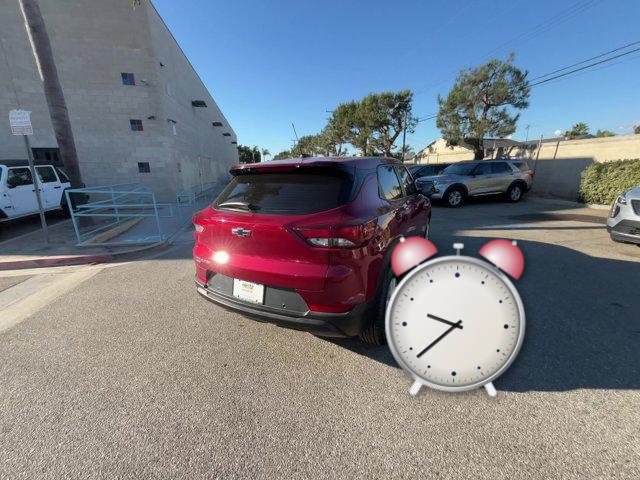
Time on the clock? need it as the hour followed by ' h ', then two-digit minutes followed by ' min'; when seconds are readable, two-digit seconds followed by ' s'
9 h 38 min
